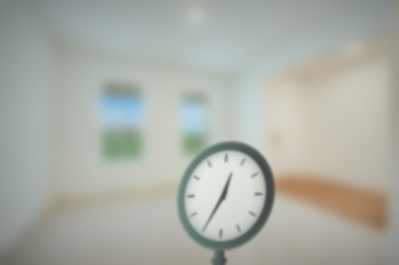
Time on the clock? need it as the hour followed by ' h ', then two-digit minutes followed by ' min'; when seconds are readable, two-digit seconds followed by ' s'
12 h 35 min
